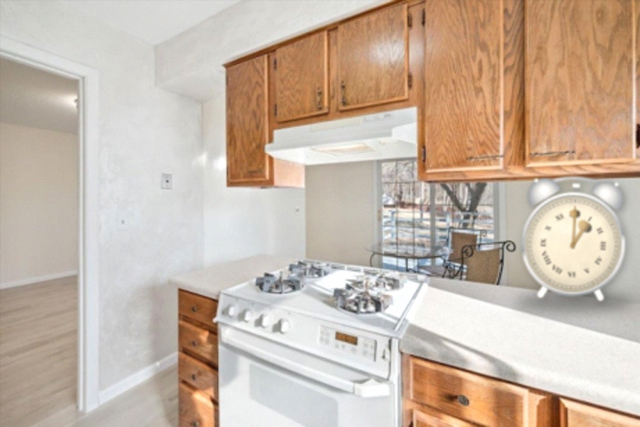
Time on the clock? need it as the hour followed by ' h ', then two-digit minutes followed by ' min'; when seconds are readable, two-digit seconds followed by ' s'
1 h 00 min
